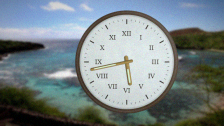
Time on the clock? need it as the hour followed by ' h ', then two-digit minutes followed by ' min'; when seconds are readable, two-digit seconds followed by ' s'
5 h 43 min
